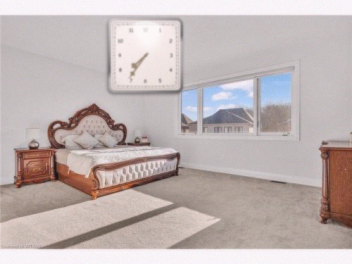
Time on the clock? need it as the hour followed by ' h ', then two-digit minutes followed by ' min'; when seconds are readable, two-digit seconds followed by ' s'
7 h 36 min
